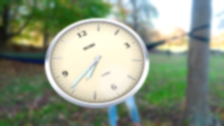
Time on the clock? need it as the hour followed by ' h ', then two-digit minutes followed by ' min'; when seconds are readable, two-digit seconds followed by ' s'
7 h 41 min
